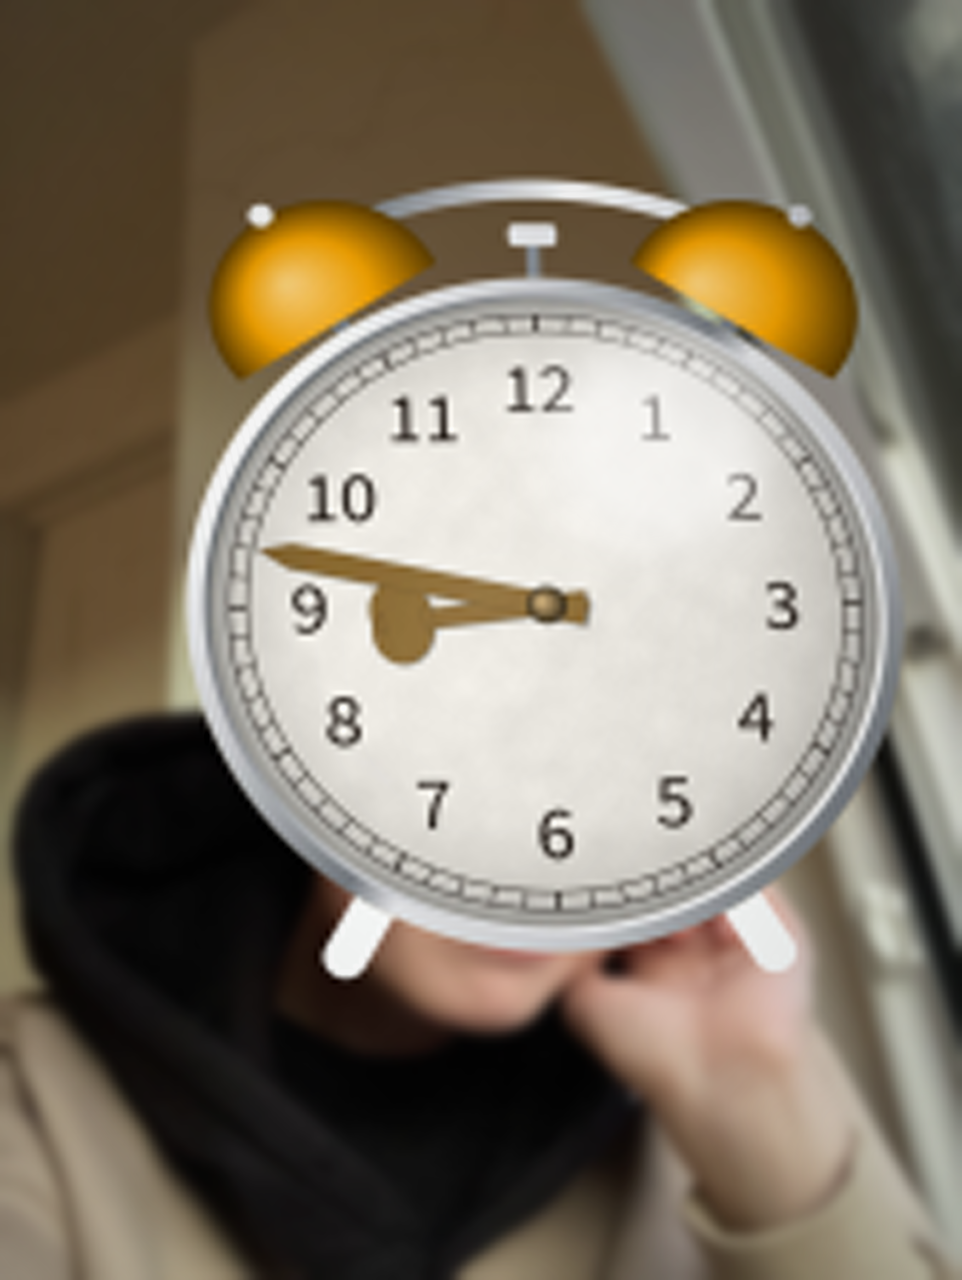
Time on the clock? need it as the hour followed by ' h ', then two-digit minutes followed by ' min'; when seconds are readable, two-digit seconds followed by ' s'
8 h 47 min
